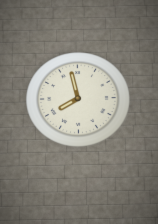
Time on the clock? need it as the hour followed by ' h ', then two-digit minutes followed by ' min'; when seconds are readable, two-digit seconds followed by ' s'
7 h 58 min
